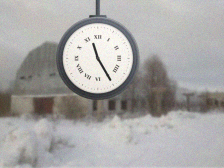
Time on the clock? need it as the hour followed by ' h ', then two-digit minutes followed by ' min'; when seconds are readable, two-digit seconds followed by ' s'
11 h 25 min
